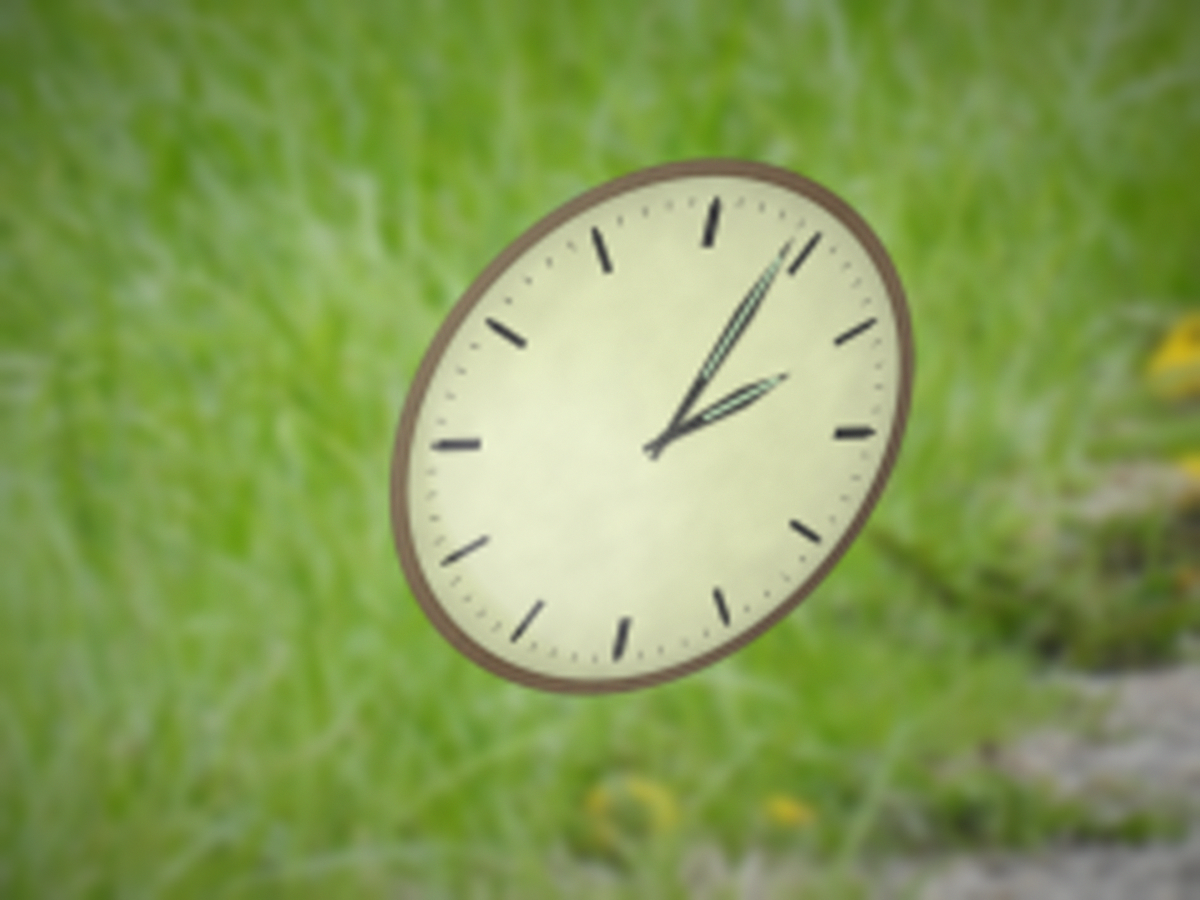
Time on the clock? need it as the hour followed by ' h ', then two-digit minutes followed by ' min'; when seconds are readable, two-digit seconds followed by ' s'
2 h 04 min
